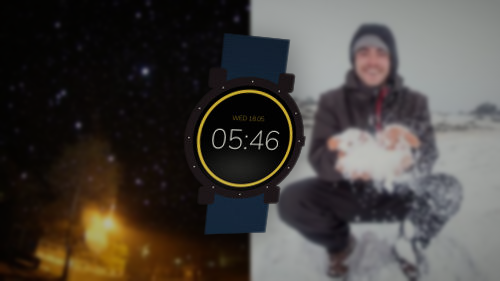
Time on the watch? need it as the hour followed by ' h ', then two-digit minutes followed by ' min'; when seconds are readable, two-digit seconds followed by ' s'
5 h 46 min
